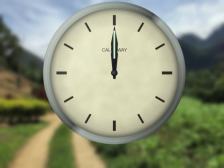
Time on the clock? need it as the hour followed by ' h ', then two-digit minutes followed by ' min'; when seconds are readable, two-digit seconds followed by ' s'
12 h 00 min
